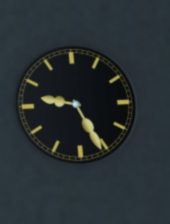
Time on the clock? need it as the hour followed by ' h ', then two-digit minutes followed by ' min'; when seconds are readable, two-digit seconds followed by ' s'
9 h 26 min
